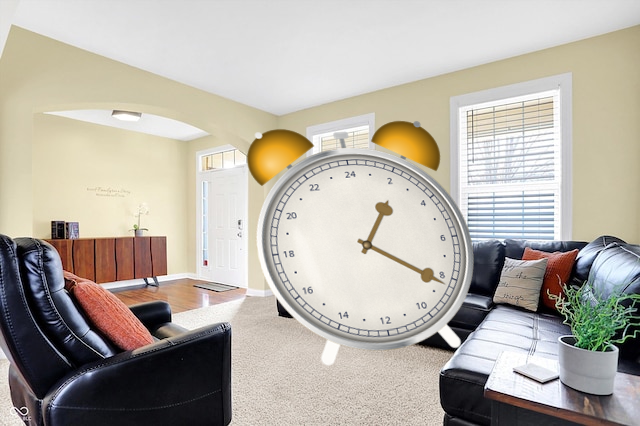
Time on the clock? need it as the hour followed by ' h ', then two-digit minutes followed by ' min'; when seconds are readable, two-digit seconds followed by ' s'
2 h 21 min
